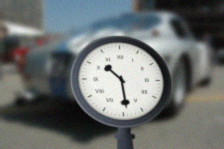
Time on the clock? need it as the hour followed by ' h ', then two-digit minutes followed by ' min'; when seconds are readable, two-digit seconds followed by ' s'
10 h 29 min
